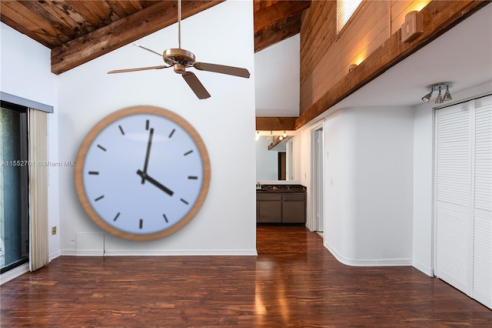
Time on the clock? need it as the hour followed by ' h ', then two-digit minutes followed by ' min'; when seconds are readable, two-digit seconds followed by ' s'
4 h 01 min
